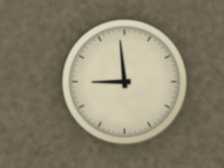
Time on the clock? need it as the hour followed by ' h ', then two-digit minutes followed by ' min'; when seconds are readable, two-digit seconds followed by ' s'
8 h 59 min
